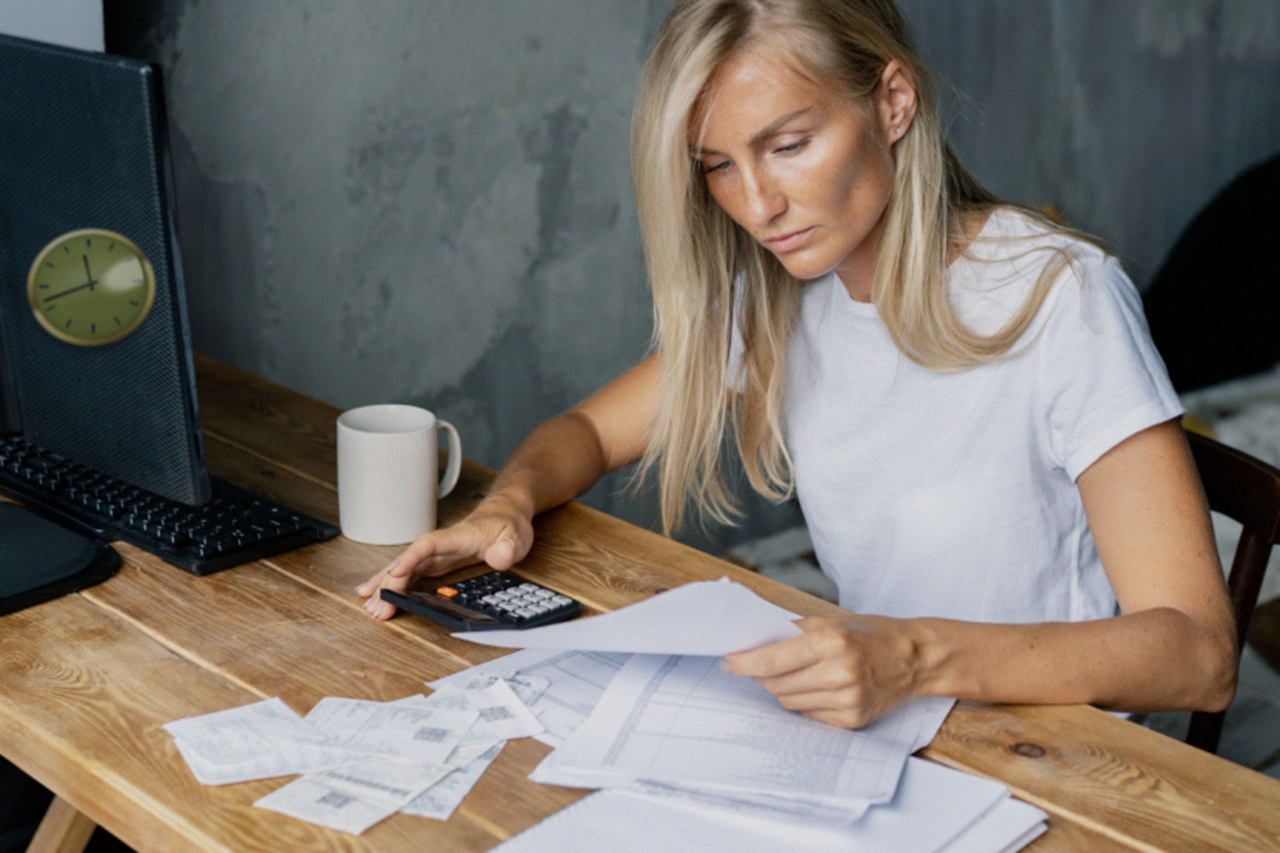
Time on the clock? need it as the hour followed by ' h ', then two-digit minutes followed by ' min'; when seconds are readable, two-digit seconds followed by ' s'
11 h 42 min
